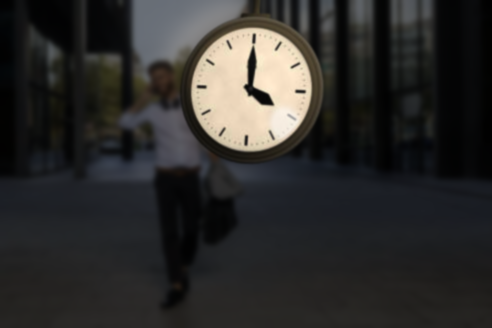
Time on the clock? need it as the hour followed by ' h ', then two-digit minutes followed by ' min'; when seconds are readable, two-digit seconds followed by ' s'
4 h 00 min
